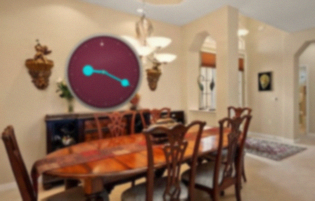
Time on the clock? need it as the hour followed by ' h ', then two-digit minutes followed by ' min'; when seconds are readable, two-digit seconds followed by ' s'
9 h 20 min
